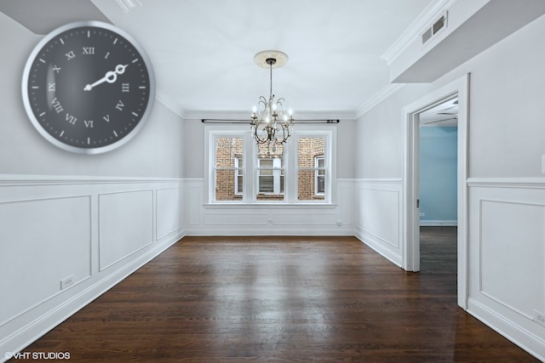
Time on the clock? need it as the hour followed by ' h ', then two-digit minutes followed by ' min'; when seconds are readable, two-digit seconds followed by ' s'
2 h 10 min
